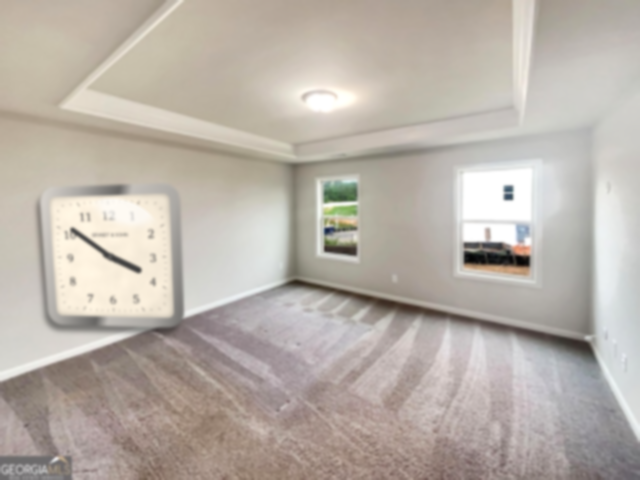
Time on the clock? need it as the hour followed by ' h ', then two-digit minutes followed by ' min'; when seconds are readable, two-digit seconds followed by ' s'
3 h 51 min
